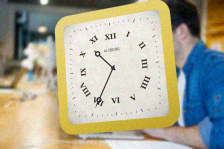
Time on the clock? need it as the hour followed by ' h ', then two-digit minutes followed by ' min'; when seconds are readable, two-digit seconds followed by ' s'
10 h 35 min
